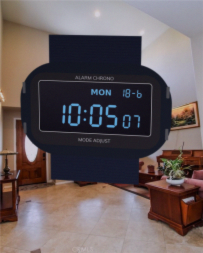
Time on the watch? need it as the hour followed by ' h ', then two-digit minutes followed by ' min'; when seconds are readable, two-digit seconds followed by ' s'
10 h 05 min 07 s
